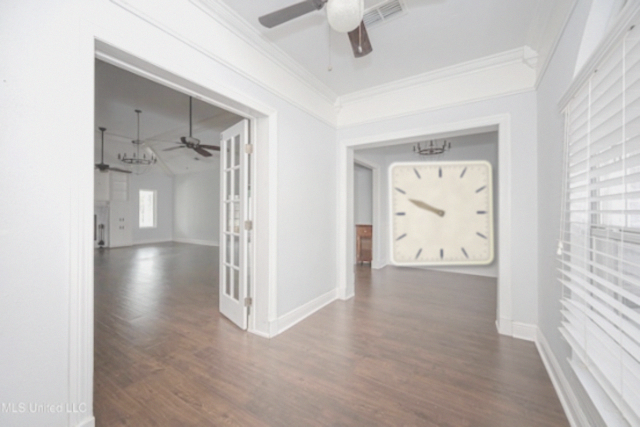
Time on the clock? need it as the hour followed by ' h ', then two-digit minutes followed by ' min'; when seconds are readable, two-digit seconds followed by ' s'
9 h 49 min
